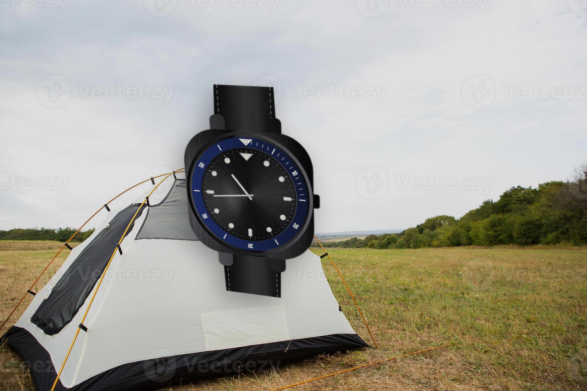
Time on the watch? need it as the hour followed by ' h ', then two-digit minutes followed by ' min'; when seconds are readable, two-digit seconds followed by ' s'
10 h 44 min
